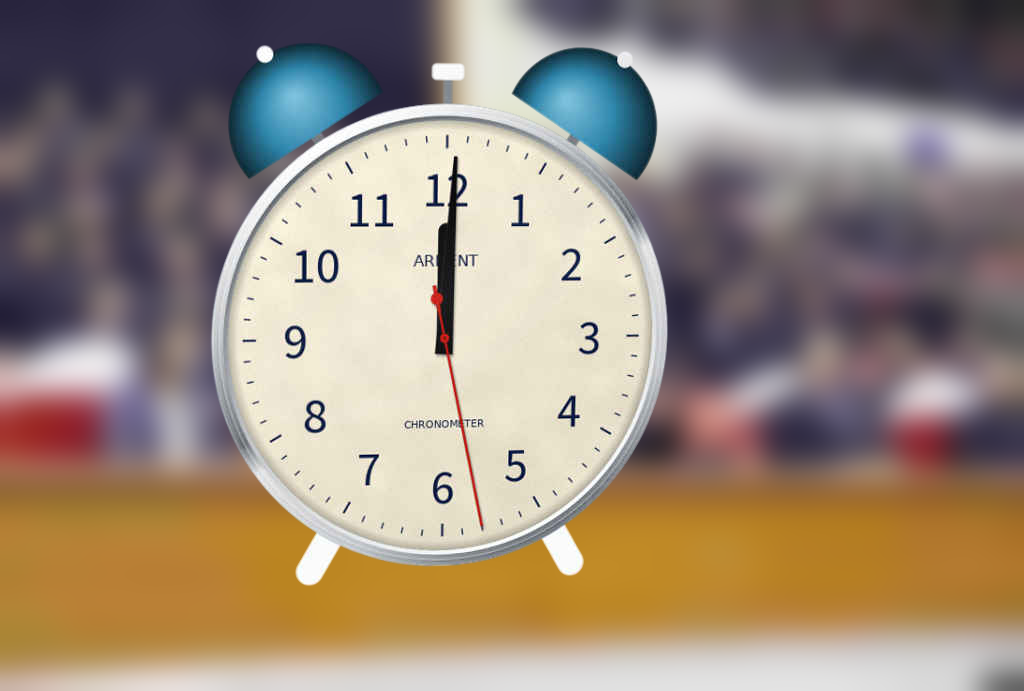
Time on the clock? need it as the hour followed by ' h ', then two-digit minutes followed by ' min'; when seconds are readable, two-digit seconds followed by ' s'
12 h 00 min 28 s
